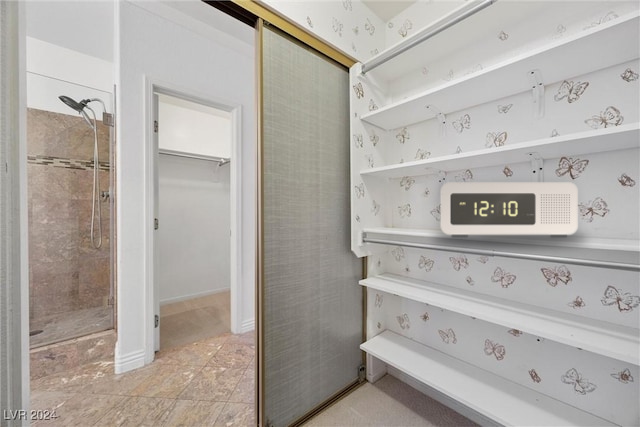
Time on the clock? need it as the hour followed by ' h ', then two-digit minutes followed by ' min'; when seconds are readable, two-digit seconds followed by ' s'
12 h 10 min
